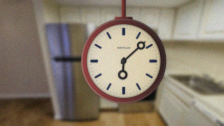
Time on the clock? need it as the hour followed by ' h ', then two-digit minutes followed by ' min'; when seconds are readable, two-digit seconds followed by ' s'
6 h 08 min
